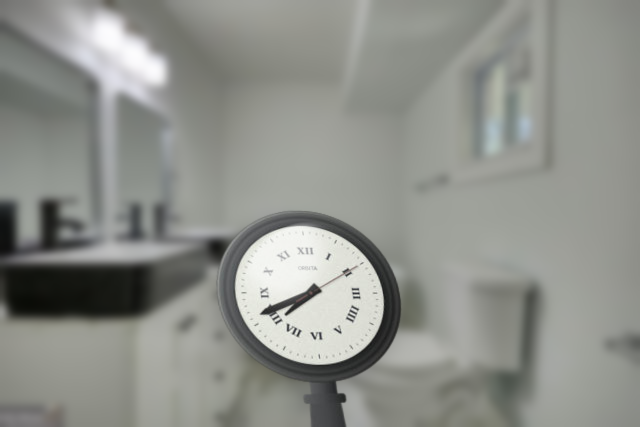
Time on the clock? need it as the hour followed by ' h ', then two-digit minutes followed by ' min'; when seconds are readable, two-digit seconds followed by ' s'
7 h 41 min 10 s
